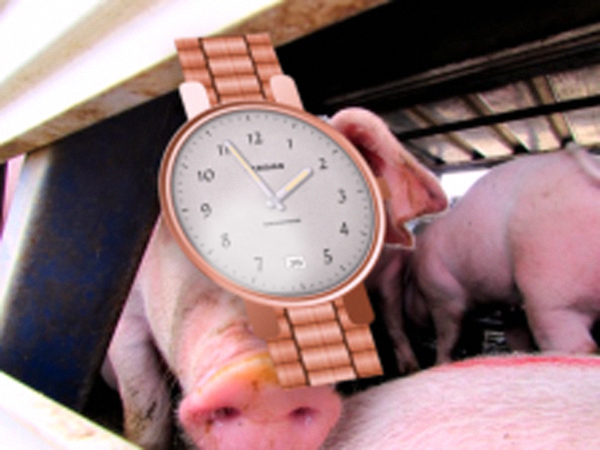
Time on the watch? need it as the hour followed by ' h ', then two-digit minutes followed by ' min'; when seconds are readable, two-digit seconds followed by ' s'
1 h 56 min
